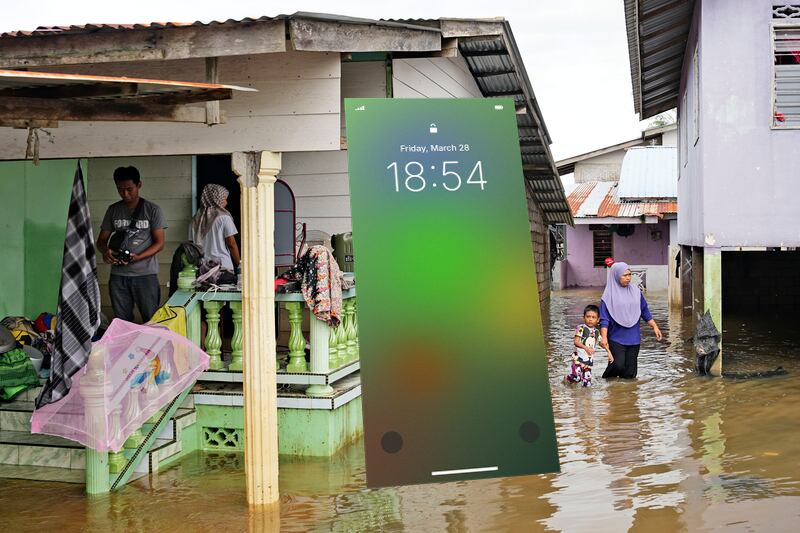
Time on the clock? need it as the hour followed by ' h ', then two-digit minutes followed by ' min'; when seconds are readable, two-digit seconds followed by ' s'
18 h 54 min
